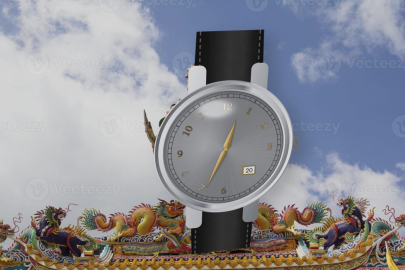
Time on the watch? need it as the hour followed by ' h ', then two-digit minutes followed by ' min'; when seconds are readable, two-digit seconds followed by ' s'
12 h 34 min
